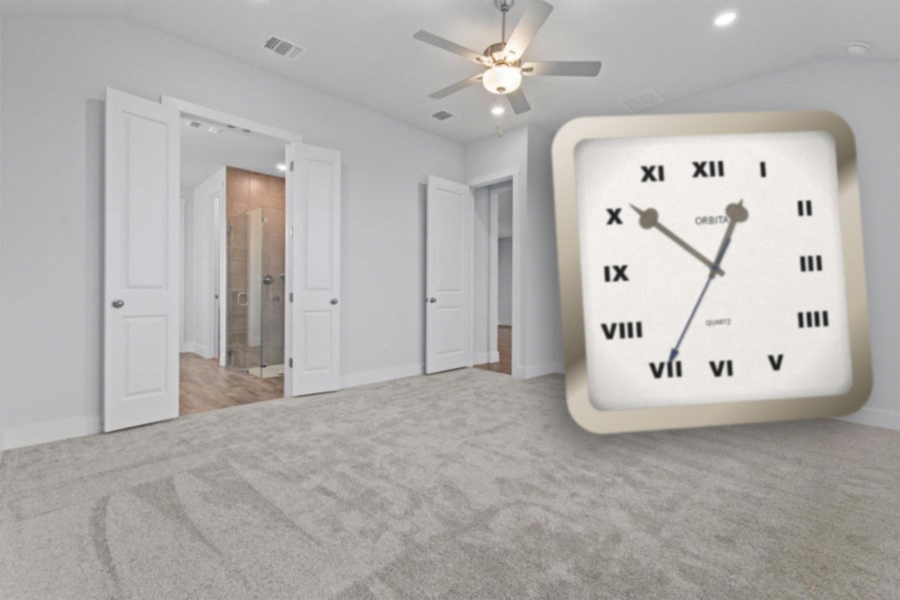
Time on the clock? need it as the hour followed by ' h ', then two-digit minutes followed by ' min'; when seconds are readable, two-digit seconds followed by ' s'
12 h 51 min 35 s
